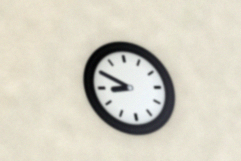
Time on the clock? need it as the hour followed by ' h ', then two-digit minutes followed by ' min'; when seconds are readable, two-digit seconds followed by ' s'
8 h 50 min
